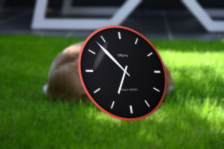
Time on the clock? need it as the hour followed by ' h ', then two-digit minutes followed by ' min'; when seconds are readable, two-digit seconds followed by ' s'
6 h 53 min
